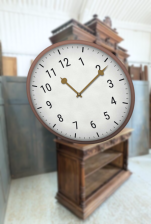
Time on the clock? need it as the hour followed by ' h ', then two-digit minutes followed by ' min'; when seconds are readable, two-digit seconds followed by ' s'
11 h 11 min
